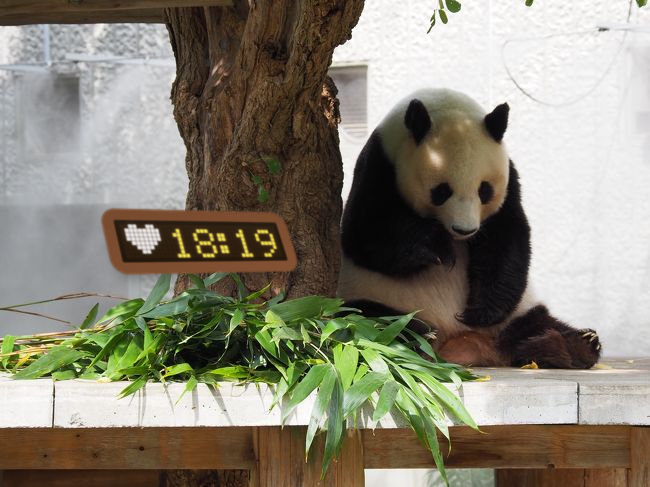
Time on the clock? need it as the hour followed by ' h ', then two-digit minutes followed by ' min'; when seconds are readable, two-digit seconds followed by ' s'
18 h 19 min
